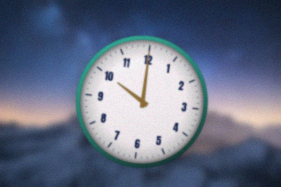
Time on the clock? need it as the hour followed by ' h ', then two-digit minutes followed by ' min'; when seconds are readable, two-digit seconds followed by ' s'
10 h 00 min
